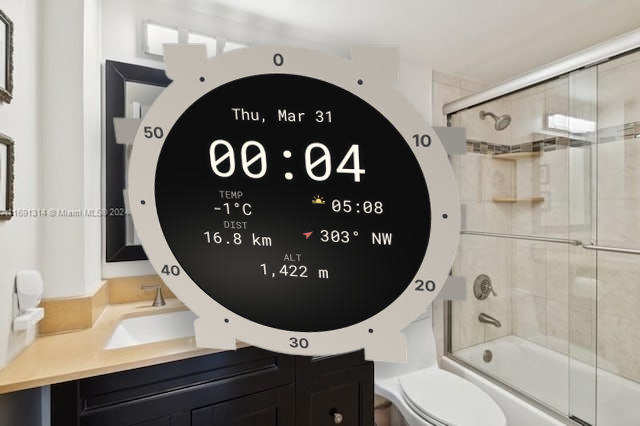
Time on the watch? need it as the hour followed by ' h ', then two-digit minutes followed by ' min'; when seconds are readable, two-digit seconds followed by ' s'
0 h 04 min
